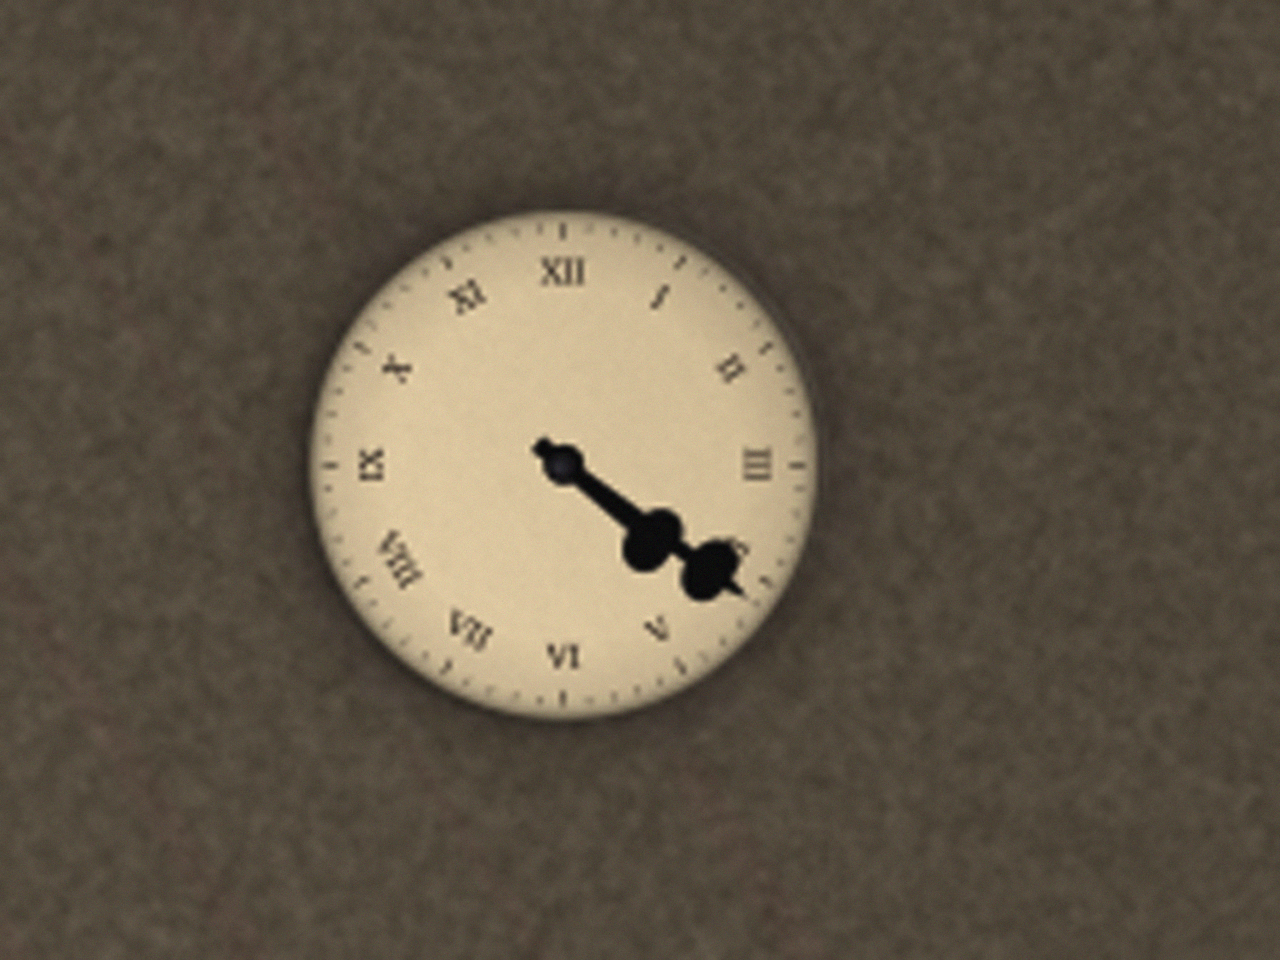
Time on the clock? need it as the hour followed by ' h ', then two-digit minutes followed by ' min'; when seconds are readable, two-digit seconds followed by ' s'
4 h 21 min
